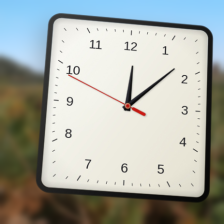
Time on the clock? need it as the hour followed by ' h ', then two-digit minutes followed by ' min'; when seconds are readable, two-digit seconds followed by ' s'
12 h 07 min 49 s
